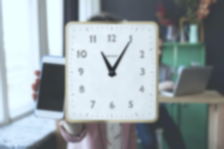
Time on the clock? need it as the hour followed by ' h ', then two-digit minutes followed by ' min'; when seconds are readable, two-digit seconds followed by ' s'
11 h 05 min
